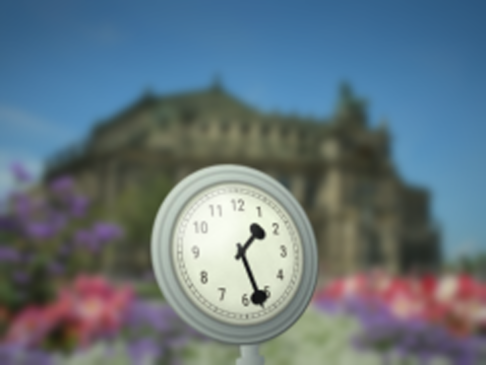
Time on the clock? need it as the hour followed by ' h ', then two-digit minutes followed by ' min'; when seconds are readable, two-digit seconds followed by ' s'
1 h 27 min
